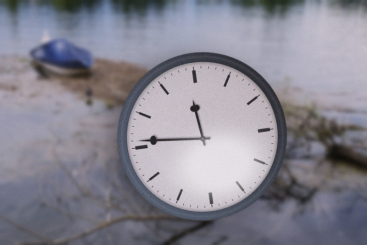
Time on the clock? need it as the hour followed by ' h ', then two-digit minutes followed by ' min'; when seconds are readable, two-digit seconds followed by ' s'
11 h 46 min
